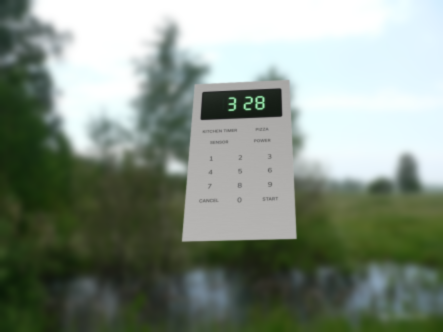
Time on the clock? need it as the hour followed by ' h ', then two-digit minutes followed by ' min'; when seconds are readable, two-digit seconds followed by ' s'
3 h 28 min
